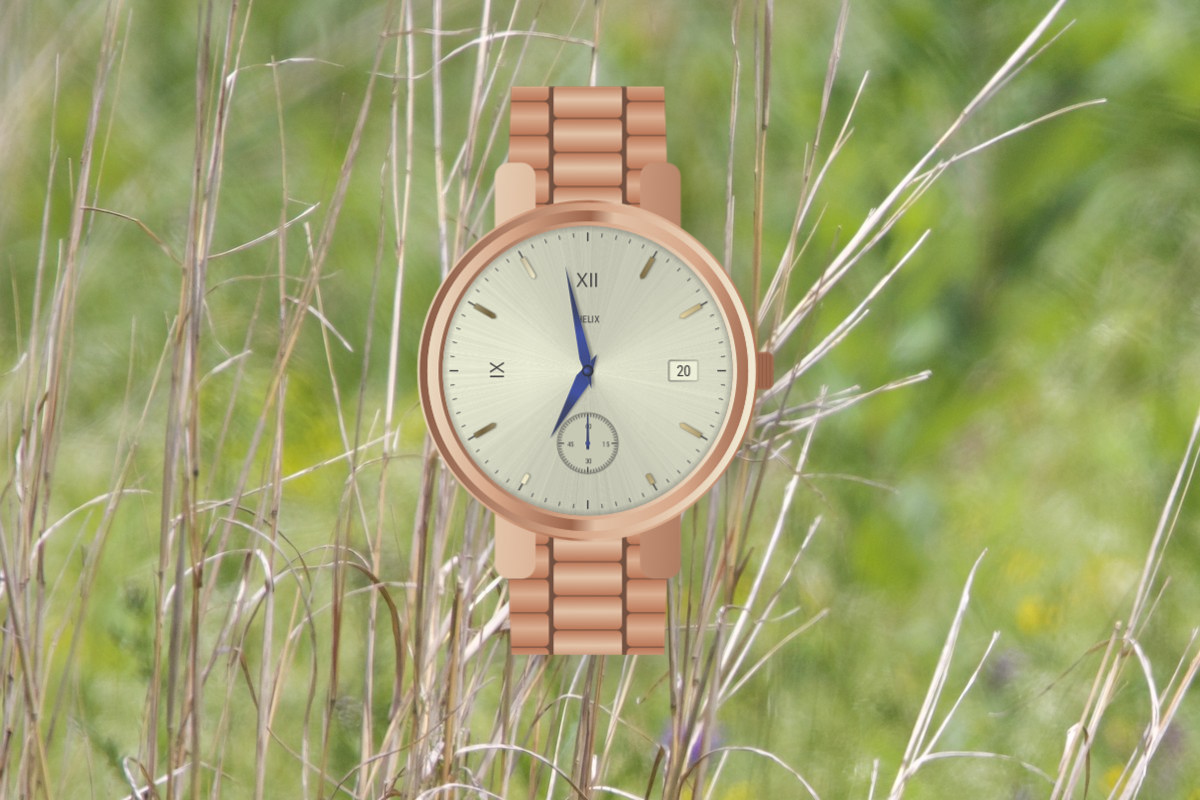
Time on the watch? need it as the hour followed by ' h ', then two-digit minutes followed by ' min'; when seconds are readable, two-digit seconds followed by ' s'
6 h 58 min
